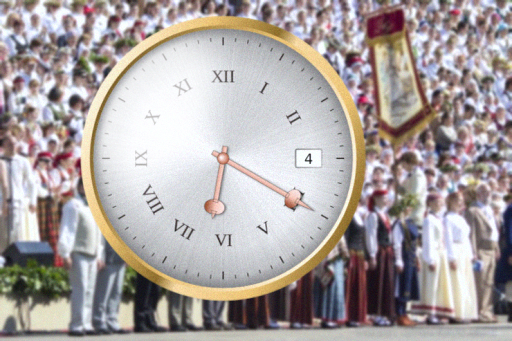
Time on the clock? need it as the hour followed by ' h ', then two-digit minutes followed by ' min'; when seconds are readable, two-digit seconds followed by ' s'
6 h 20 min
